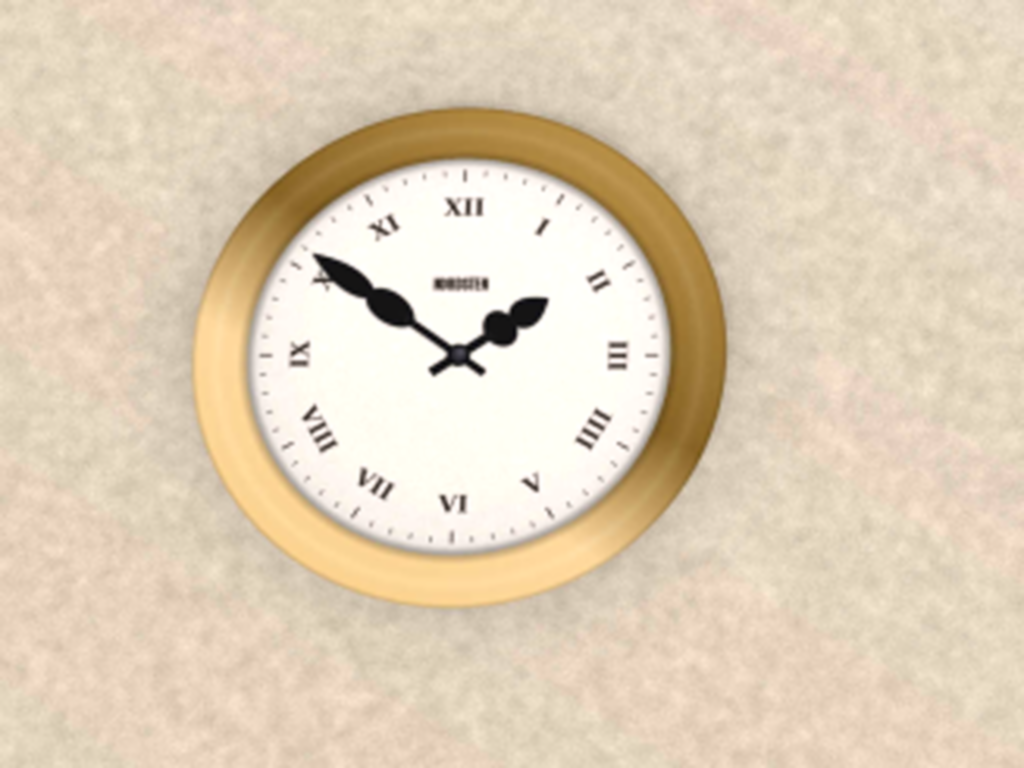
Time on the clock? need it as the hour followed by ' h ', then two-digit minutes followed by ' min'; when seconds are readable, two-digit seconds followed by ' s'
1 h 51 min
